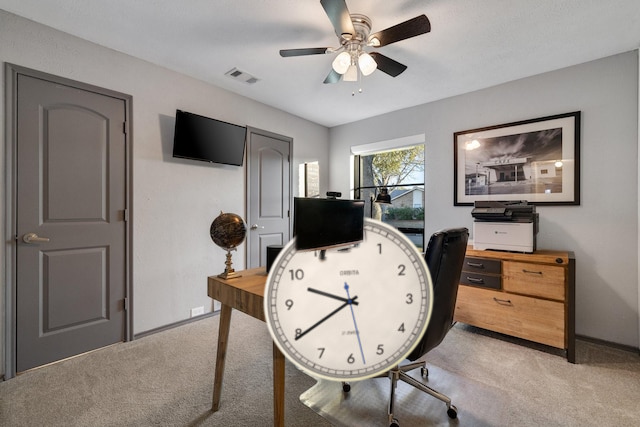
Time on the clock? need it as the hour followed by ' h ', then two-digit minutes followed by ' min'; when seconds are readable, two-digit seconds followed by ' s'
9 h 39 min 28 s
